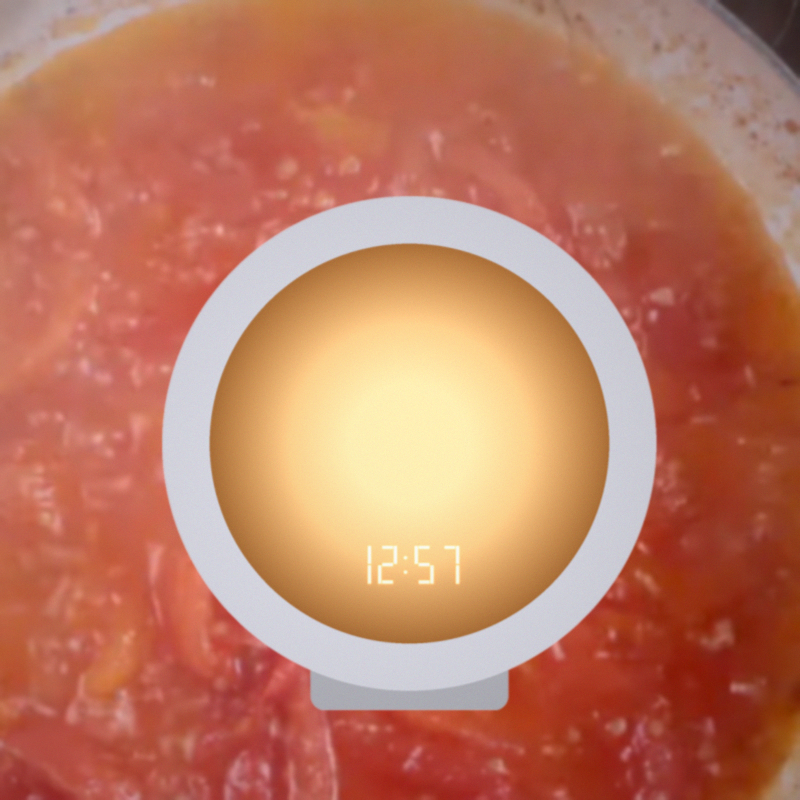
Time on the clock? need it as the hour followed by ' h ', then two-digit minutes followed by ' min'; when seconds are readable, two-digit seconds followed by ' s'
12 h 57 min
